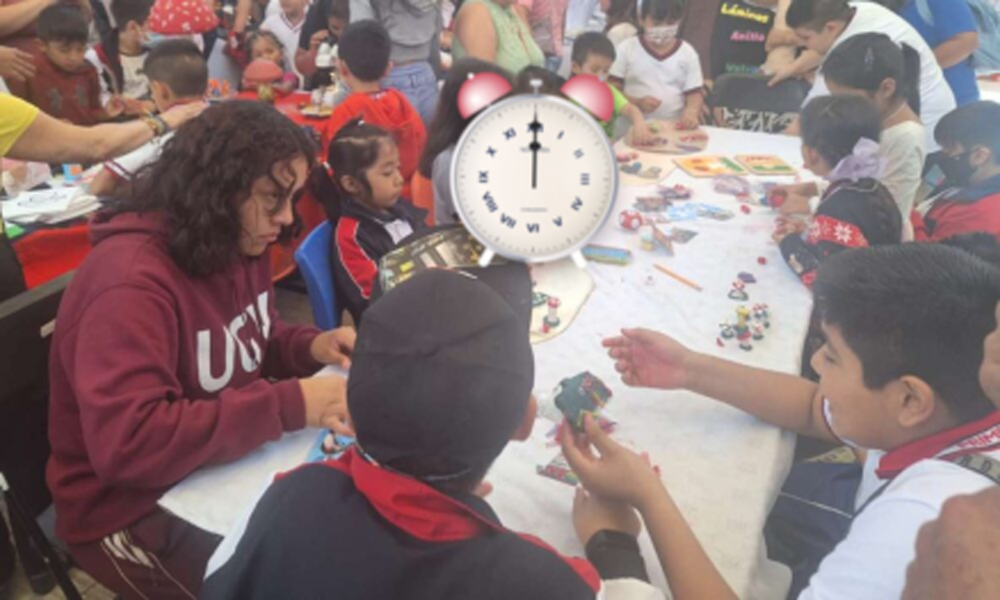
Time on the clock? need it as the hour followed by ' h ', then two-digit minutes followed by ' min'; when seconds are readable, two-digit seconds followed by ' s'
12 h 00 min
